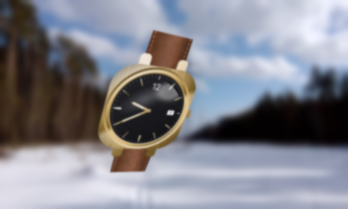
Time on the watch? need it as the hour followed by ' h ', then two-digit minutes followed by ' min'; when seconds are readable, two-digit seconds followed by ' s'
9 h 40 min
